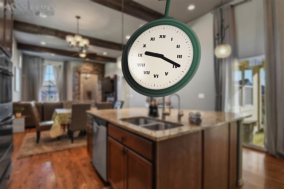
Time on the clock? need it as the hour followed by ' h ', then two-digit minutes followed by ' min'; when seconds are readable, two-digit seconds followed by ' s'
9 h 19 min
